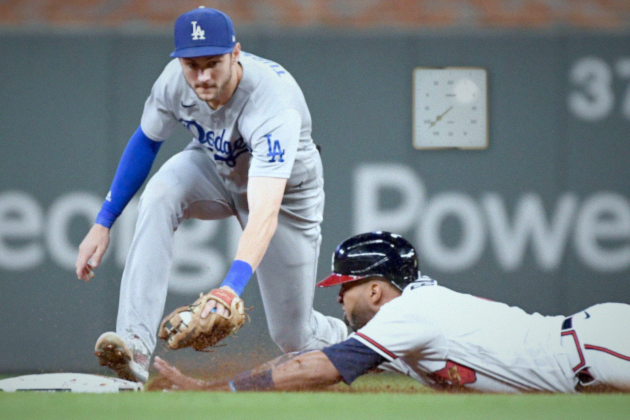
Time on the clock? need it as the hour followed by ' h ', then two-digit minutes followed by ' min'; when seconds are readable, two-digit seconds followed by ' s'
7 h 38 min
